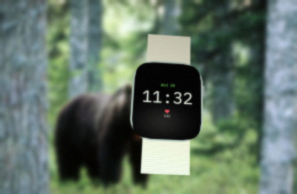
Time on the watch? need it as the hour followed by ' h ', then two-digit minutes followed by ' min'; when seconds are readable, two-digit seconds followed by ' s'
11 h 32 min
